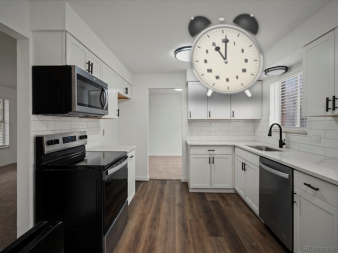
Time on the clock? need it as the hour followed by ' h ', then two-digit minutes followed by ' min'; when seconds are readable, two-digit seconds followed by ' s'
11 h 01 min
